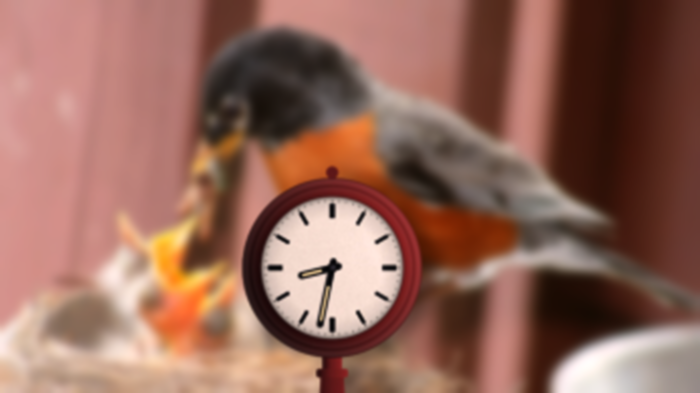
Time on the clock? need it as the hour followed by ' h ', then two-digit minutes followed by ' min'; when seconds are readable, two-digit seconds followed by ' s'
8 h 32 min
